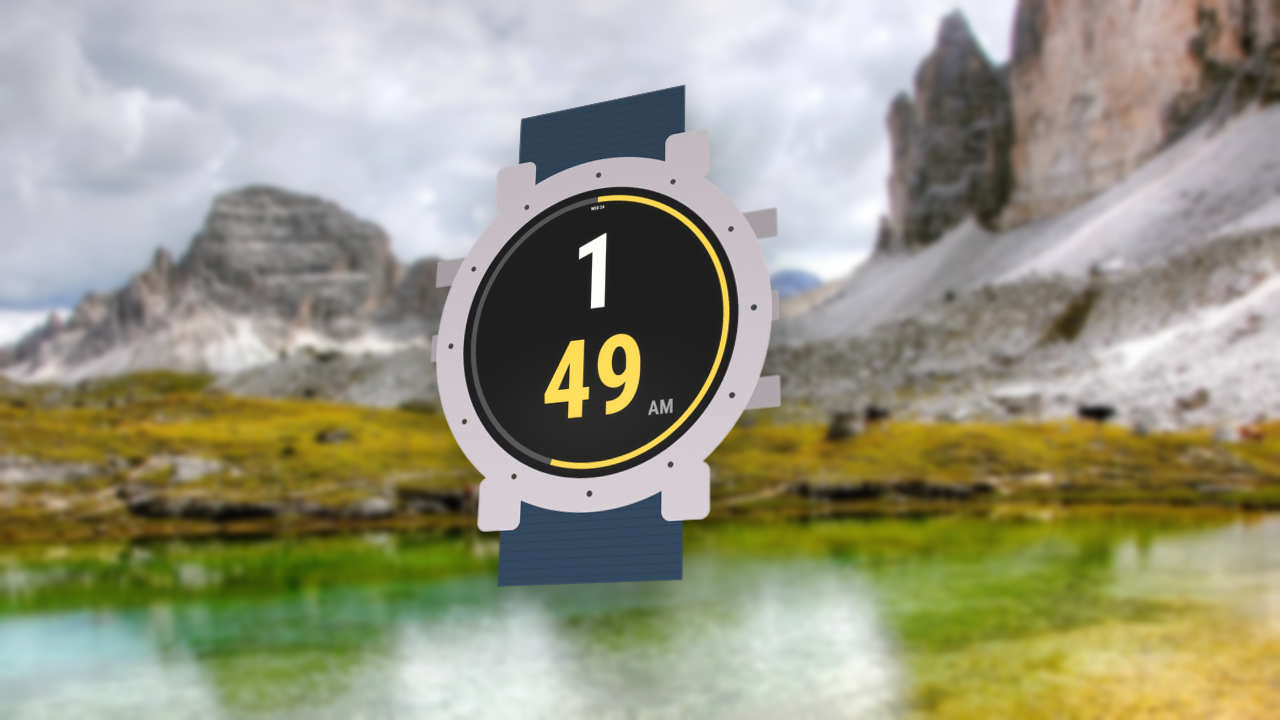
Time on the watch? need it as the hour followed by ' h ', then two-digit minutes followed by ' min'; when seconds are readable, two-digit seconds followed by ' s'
1 h 49 min
